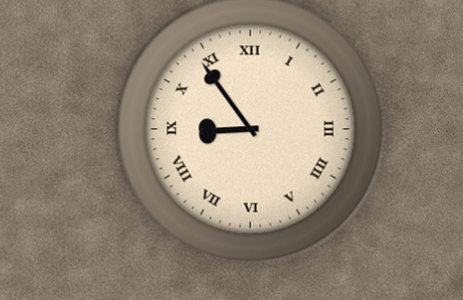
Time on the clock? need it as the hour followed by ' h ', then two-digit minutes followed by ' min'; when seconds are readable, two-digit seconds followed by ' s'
8 h 54 min
